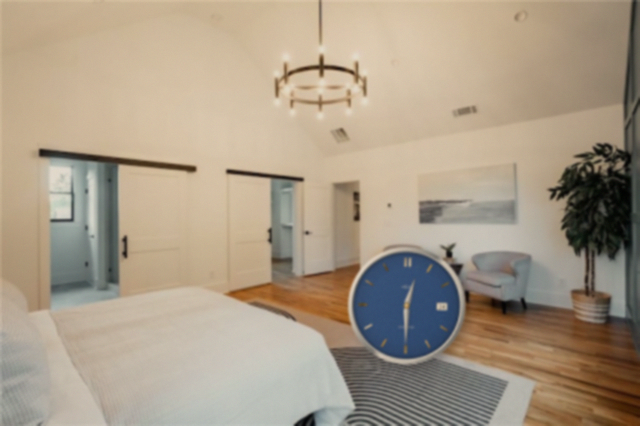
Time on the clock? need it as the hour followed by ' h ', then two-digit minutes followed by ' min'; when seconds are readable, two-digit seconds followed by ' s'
12 h 30 min
